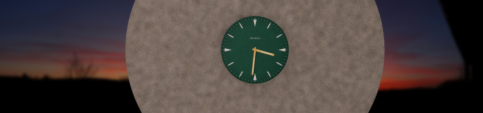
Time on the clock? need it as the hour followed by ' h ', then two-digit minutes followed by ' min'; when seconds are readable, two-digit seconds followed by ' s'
3 h 31 min
